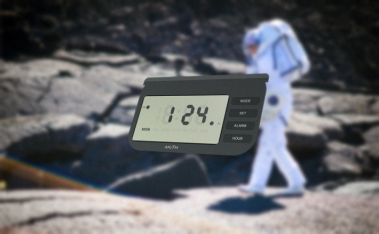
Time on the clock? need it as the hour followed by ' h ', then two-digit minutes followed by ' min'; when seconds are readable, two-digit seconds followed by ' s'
1 h 24 min
